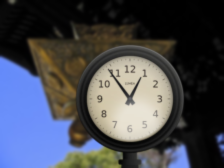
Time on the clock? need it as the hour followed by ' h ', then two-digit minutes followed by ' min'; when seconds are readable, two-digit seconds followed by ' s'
12 h 54 min
